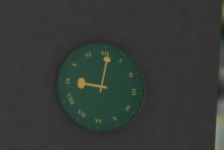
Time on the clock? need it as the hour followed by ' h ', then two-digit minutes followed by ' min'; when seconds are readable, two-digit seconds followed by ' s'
9 h 01 min
